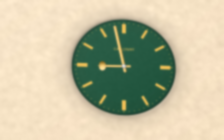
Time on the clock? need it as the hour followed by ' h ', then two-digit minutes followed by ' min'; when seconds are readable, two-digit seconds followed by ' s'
8 h 58 min
